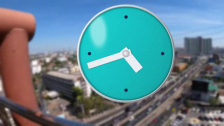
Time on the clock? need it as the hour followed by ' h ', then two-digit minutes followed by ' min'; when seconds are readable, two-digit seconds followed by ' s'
4 h 42 min
